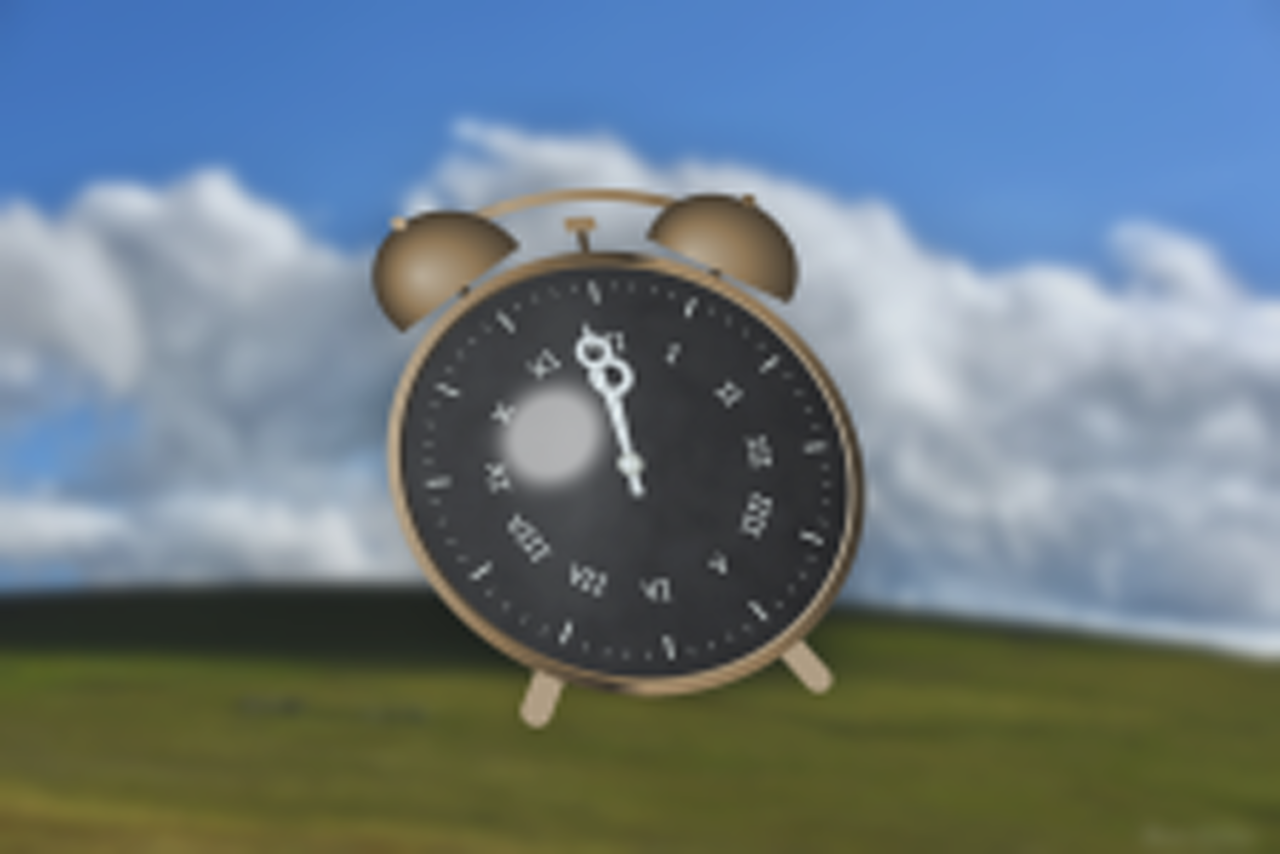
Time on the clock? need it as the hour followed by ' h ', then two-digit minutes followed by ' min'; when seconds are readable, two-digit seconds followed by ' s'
11 h 59 min
